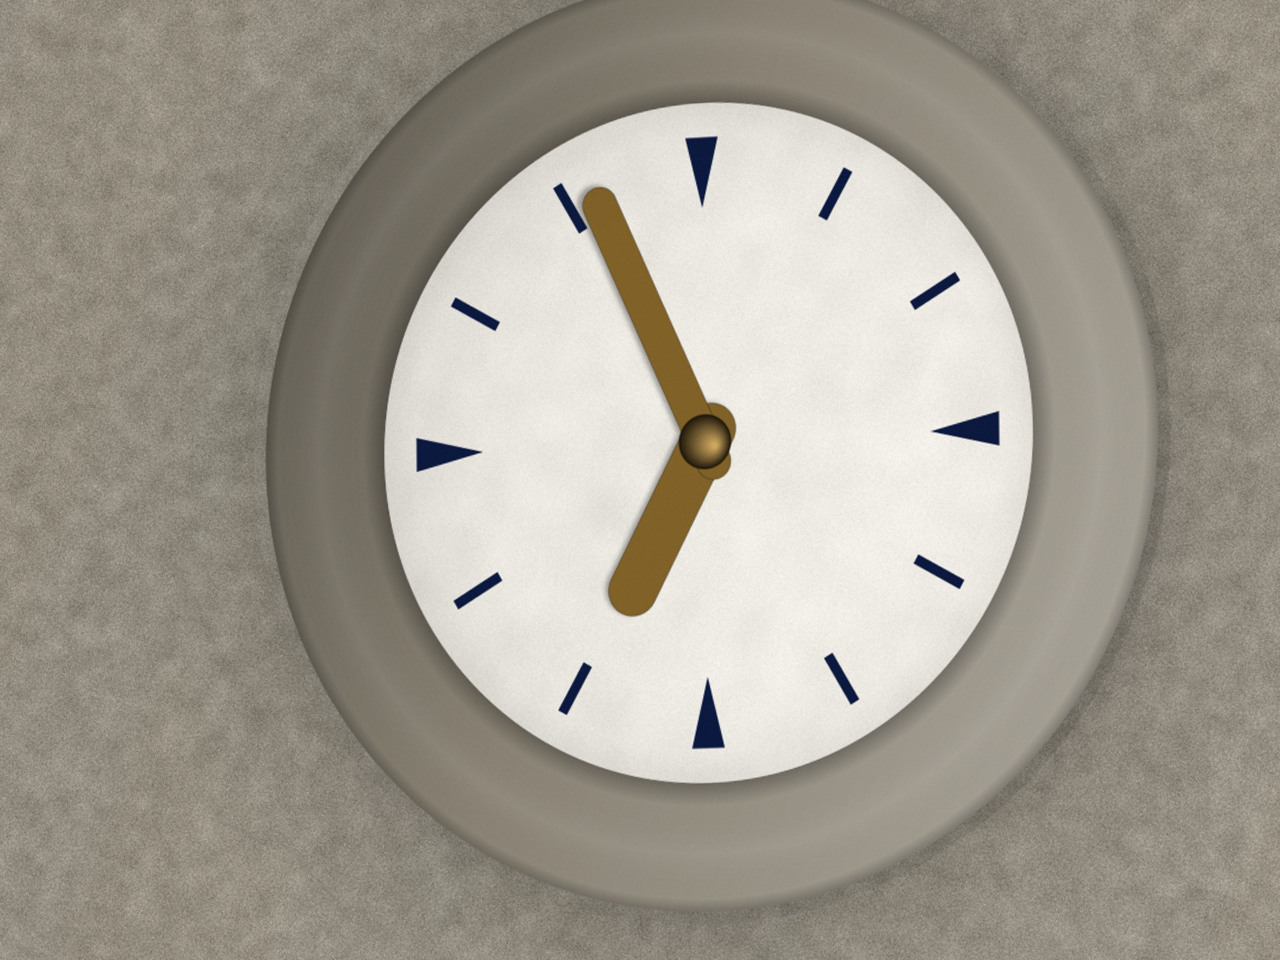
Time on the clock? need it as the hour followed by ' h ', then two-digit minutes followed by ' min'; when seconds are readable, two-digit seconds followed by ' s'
6 h 56 min
